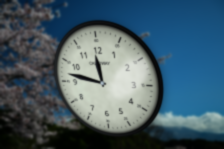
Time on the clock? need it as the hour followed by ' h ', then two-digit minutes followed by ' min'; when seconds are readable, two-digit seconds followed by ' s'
11 h 47 min
